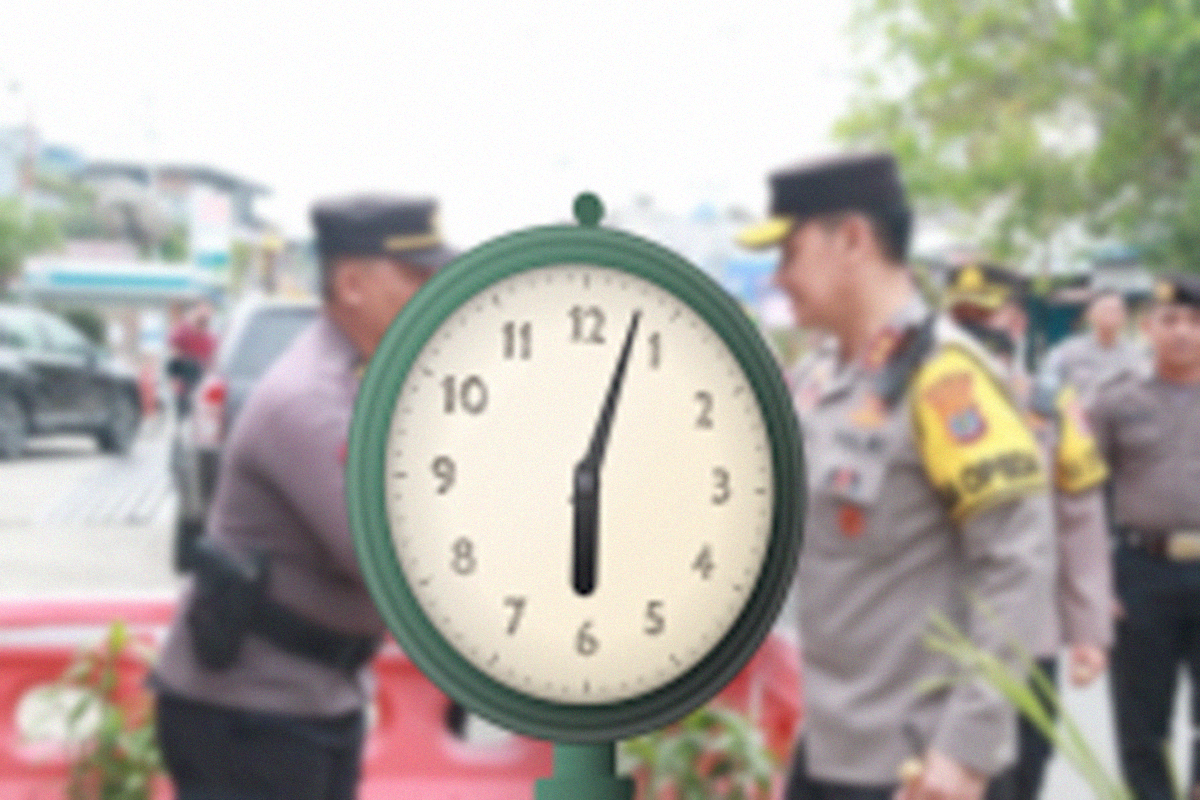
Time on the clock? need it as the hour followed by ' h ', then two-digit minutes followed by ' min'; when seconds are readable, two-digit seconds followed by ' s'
6 h 03 min
